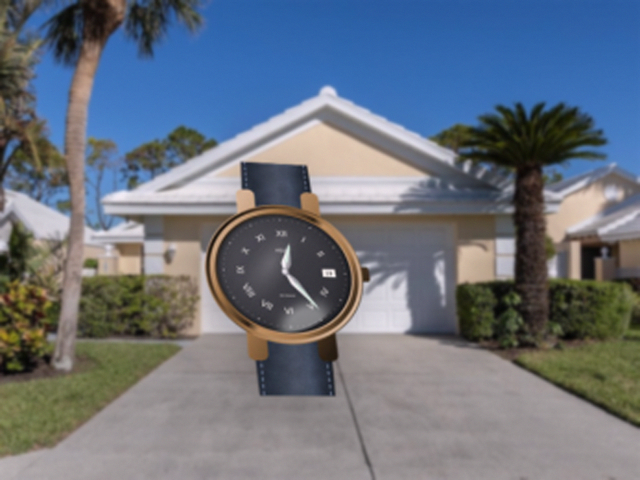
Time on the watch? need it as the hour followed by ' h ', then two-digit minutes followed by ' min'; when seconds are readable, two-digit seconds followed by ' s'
12 h 24 min
